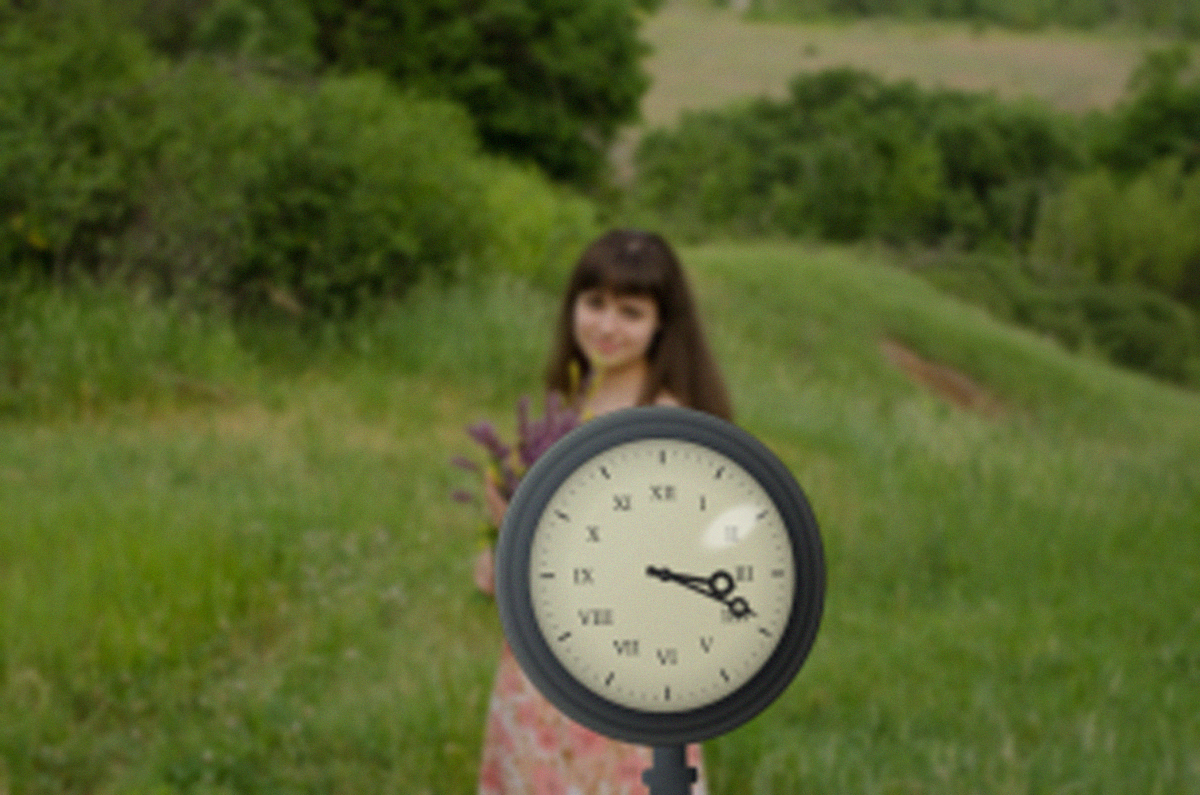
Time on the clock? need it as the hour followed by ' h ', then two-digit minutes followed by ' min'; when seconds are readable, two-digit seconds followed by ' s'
3 h 19 min
